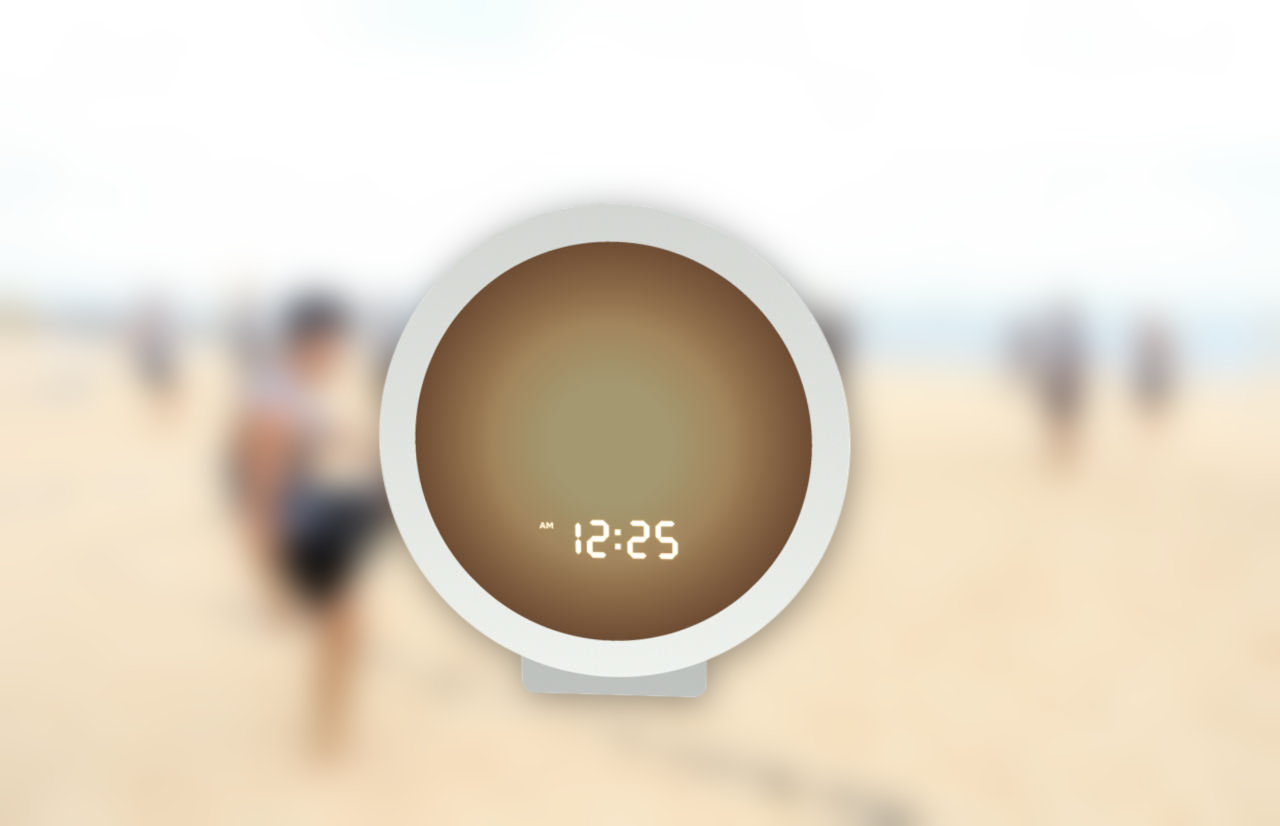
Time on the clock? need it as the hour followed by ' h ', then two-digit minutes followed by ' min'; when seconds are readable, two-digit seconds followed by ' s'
12 h 25 min
